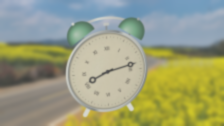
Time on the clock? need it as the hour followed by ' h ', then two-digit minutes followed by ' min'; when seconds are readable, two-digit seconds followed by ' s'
8 h 13 min
